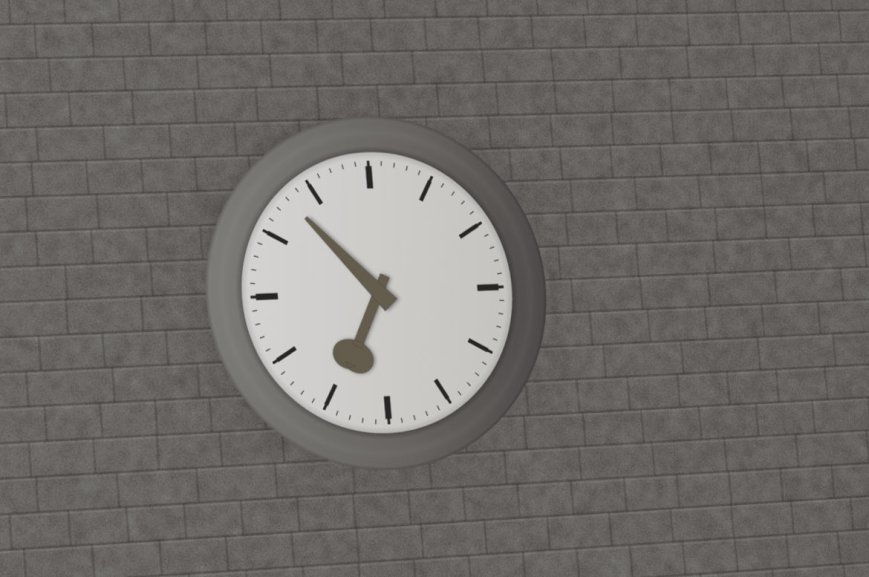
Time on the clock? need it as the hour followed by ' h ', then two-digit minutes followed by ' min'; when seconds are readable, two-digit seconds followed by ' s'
6 h 53 min
